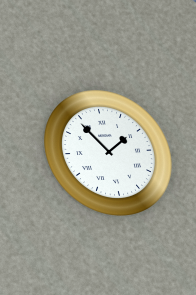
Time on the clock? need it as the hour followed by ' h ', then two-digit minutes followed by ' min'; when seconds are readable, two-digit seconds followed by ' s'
1 h 54 min
